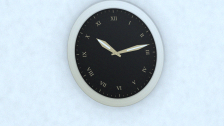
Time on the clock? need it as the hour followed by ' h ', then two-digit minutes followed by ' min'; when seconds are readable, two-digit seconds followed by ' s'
10 h 13 min
